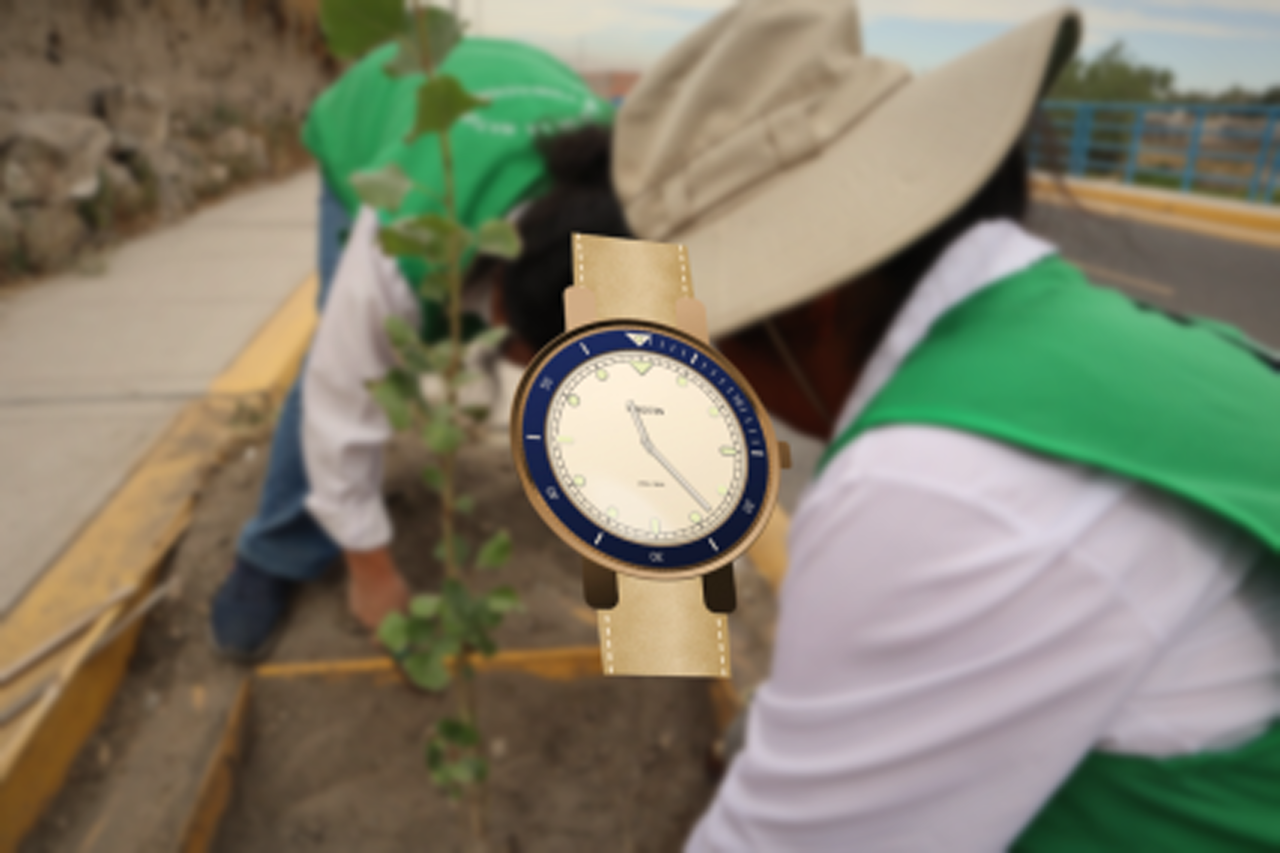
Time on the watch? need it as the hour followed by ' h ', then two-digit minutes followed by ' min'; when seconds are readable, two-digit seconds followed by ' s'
11 h 23 min
